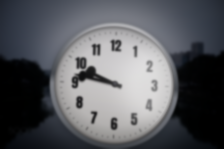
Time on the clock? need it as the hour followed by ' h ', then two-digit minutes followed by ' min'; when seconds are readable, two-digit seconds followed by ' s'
9 h 47 min
